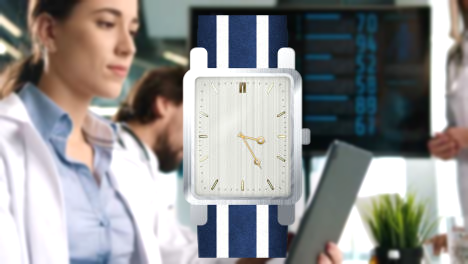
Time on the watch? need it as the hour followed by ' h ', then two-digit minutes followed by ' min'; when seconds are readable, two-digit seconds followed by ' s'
3 h 25 min
